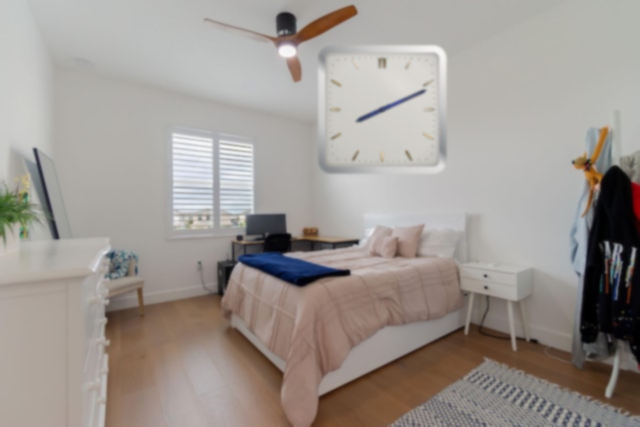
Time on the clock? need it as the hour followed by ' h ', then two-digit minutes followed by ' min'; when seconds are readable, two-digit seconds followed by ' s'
8 h 11 min
